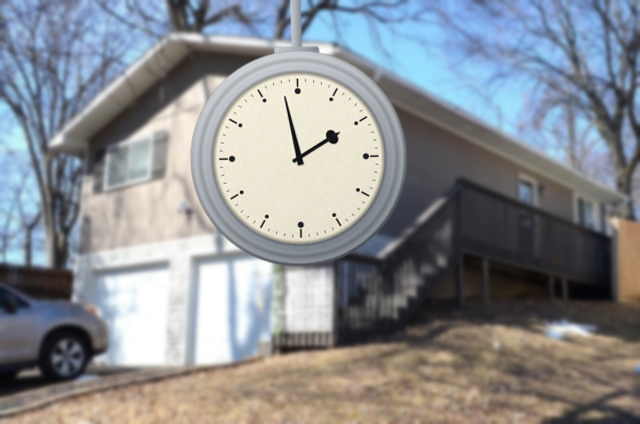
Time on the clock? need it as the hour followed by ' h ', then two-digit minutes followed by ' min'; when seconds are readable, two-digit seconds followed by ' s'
1 h 58 min
